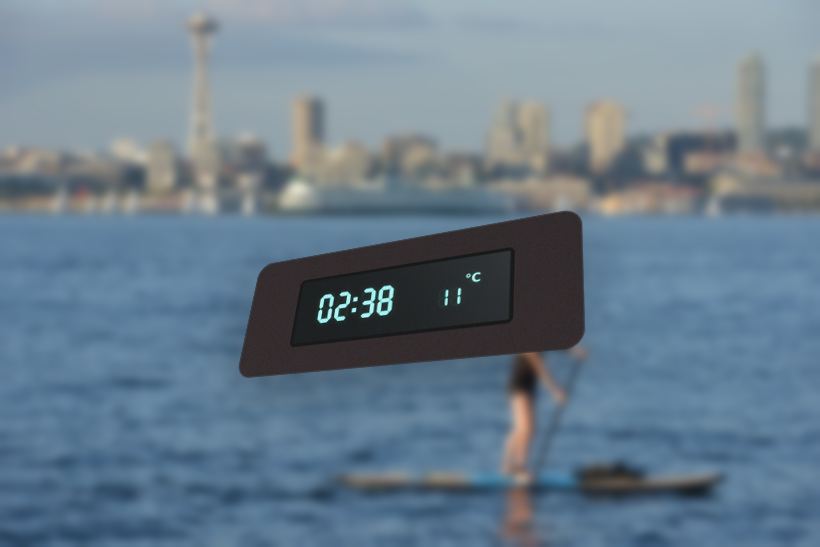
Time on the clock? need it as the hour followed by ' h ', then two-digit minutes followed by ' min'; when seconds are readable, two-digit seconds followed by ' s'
2 h 38 min
